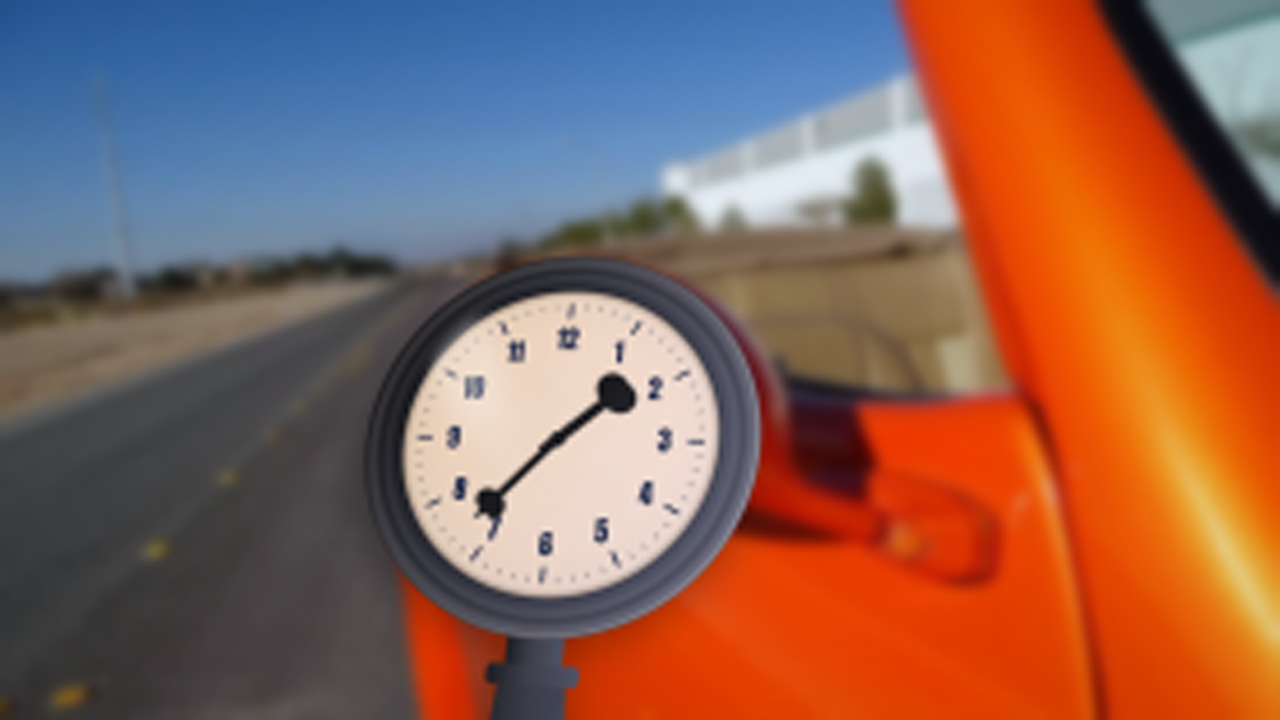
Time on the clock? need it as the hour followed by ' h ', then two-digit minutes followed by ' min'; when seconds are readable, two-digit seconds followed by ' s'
1 h 37 min
